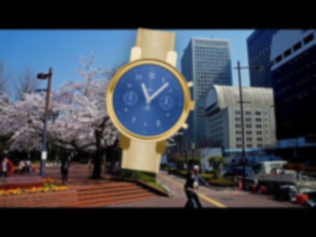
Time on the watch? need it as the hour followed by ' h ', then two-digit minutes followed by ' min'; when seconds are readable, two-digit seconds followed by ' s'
11 h 07 min
